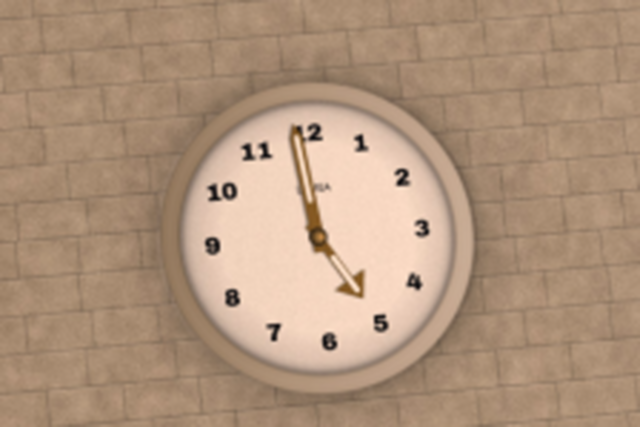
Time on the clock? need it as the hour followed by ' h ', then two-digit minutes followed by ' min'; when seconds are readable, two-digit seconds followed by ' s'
4 h 59 min
